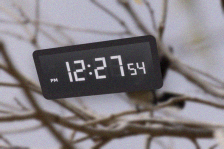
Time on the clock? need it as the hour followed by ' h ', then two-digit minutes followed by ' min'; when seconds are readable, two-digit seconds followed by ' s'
12 h 27 min 54 s
